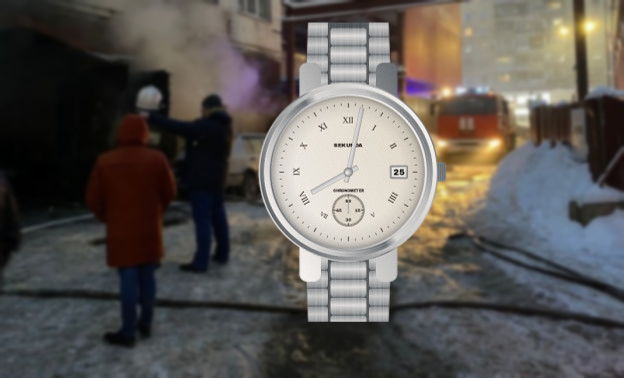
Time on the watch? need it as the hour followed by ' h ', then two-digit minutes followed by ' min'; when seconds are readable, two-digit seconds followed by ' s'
8 h 02 min
